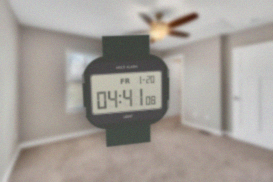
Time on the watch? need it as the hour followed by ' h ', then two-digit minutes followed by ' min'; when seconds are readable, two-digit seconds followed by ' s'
4 h 41 min
